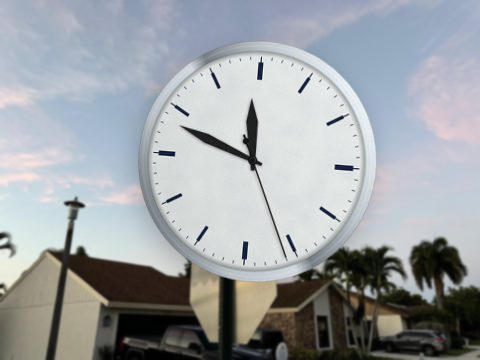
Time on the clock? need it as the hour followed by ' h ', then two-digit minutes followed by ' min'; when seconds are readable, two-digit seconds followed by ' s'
11 h 48 min 26 s
